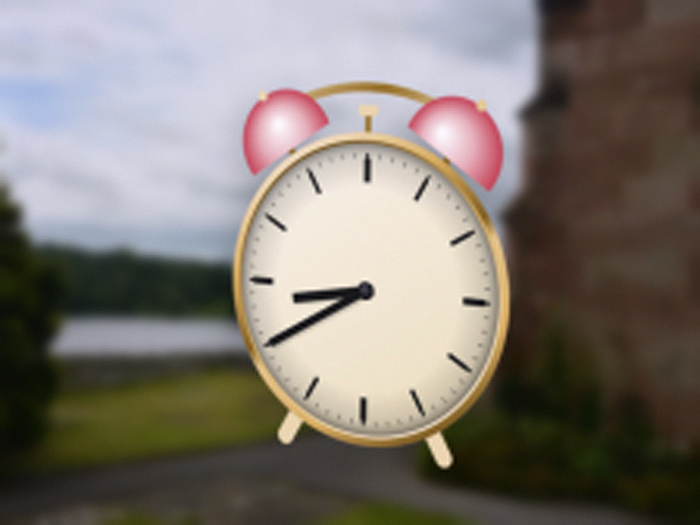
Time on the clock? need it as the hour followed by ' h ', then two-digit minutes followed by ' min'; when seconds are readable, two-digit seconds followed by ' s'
8 h 40 min
